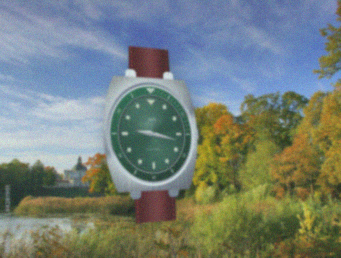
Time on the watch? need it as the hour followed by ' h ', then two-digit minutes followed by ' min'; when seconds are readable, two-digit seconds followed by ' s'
9 h 17 min
